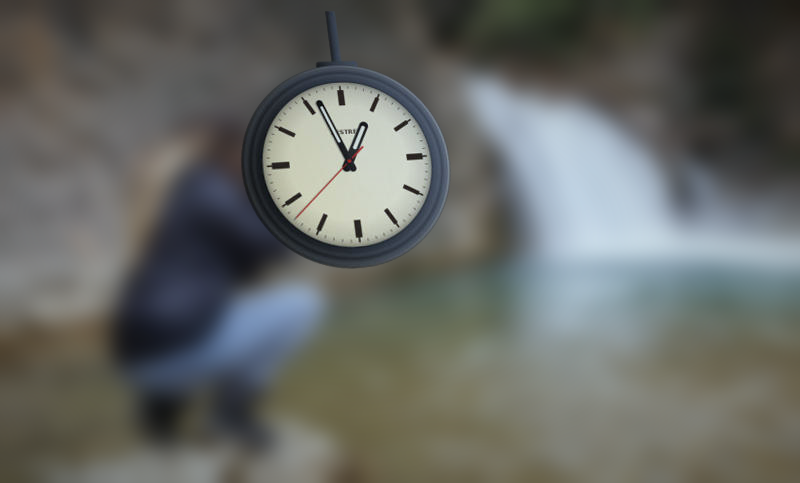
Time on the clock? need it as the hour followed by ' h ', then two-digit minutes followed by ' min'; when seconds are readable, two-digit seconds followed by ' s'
12 h 56 min 38 s
